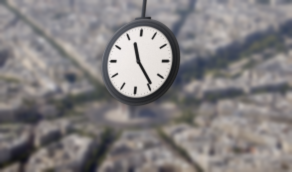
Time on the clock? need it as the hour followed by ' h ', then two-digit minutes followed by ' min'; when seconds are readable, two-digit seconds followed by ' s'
11 h 24 min
